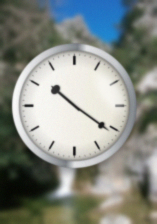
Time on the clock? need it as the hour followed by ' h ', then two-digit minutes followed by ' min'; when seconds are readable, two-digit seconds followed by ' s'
10 h 21 min
